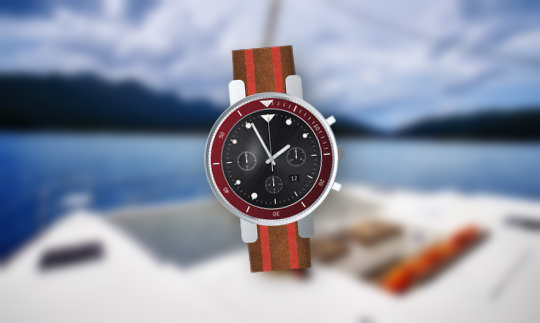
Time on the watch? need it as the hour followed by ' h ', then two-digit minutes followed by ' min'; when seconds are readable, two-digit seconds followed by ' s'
1 h 56 min
